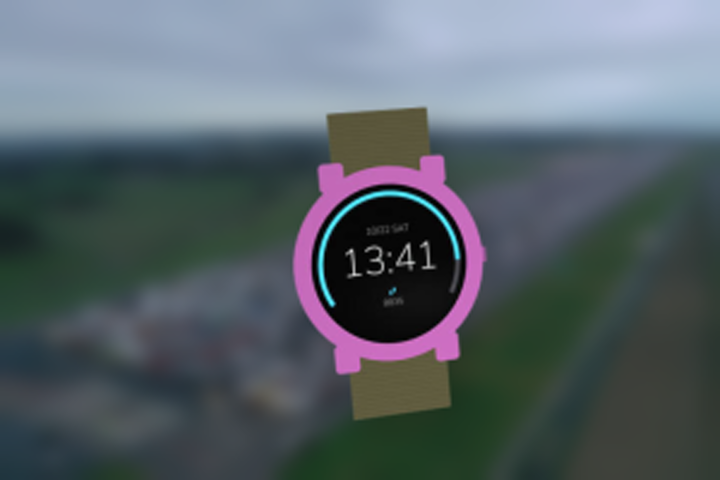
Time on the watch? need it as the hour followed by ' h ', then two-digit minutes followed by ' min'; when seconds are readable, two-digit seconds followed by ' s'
13 h 41 min
